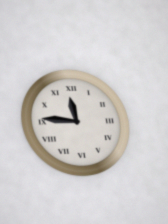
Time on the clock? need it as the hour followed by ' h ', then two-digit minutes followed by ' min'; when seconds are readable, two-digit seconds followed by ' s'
11 h 46 min
